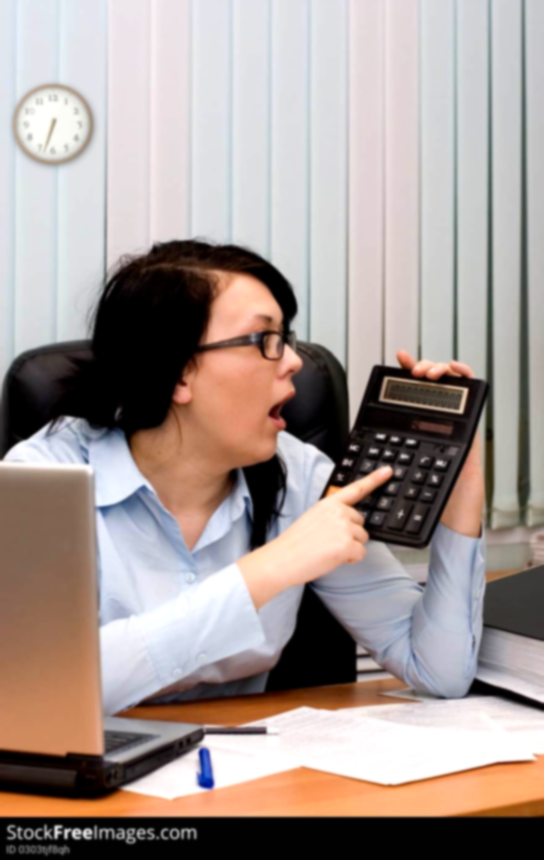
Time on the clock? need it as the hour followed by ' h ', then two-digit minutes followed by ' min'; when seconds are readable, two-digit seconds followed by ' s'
6 h 33 min
